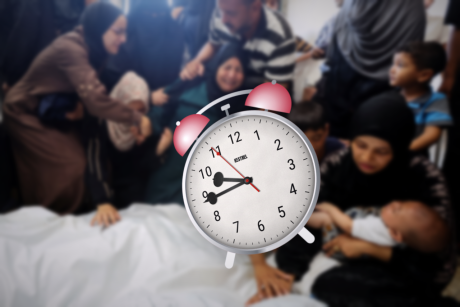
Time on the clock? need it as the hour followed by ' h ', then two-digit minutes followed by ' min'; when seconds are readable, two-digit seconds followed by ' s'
9 h 43 min 55 s
